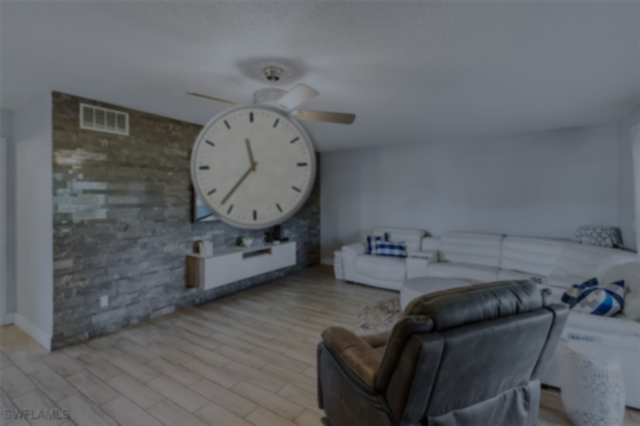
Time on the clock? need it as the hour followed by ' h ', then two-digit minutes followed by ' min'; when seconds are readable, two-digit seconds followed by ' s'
11 h 37 min
